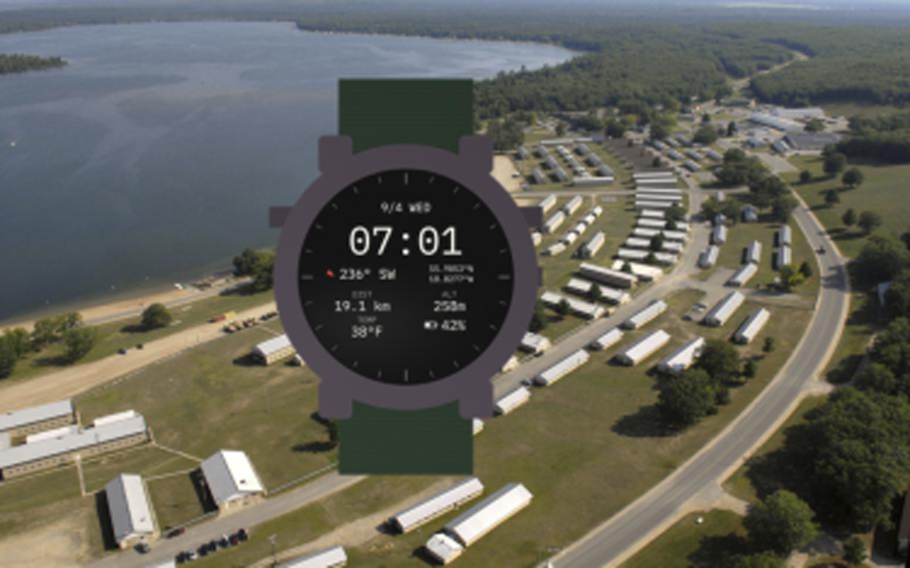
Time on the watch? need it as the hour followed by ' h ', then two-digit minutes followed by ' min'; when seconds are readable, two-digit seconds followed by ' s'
7 h 01 min
